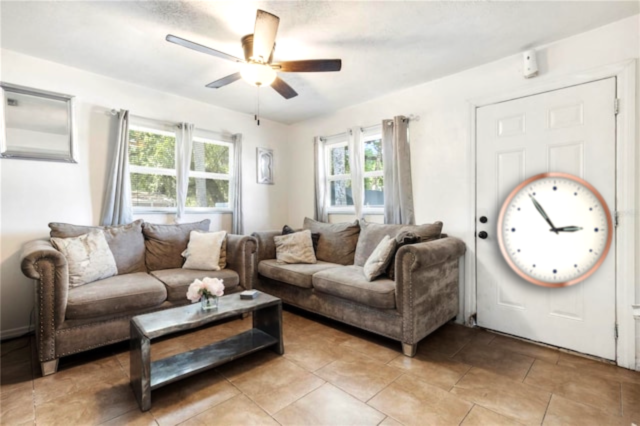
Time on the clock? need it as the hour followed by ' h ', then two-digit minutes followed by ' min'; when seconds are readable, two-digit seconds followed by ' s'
2 h 54 min
